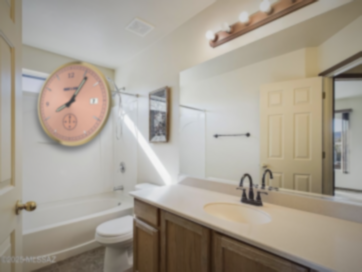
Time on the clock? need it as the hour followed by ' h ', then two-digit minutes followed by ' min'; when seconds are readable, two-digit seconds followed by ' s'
8 h 06 min
